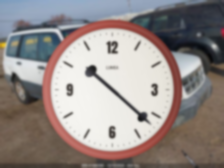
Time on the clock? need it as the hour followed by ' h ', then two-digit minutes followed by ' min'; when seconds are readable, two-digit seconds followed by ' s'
10 h 22 min
